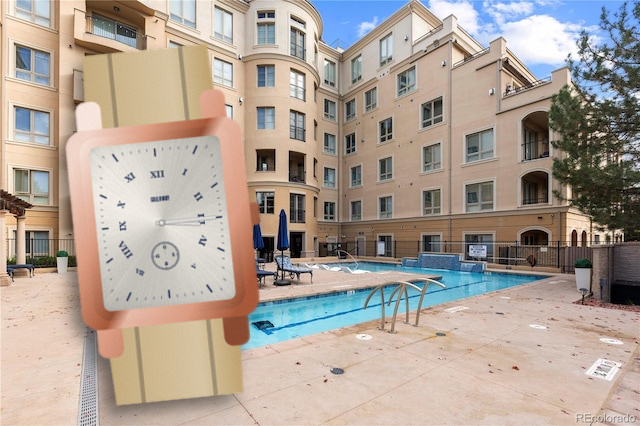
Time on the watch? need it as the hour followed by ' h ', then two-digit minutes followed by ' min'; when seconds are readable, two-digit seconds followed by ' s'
3 h 15 min
